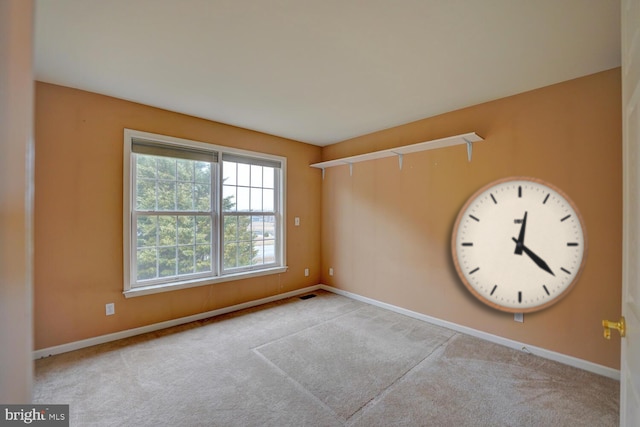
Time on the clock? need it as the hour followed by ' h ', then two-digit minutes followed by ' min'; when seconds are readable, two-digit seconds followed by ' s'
12 h 22 min
